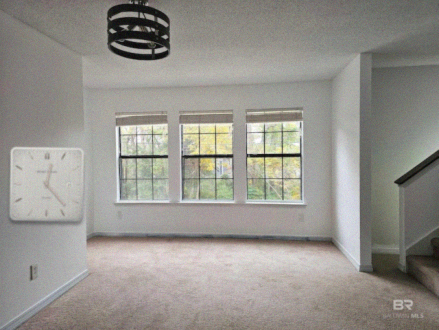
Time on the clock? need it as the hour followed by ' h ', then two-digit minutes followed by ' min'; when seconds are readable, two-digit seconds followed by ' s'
12 h 23 min
